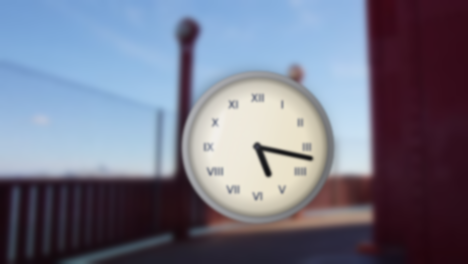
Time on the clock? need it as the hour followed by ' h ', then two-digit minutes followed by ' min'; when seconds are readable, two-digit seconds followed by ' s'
5 h 17 min
